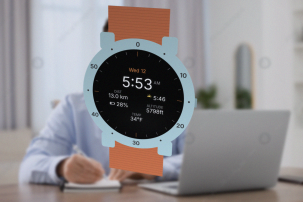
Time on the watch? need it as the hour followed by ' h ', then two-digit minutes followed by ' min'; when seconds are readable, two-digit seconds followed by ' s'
5 h 53 min
